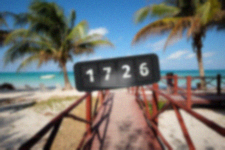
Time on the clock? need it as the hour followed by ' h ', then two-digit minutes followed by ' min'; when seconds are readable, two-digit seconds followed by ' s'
17 h 26 min
